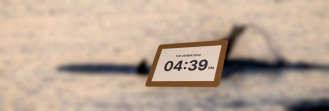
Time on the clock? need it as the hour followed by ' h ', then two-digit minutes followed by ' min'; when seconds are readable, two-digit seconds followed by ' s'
4 h 39 min
